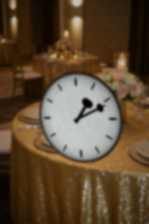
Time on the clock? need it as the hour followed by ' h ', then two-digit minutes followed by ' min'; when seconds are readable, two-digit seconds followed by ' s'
1 h 11 min
